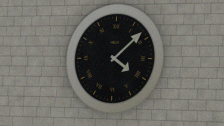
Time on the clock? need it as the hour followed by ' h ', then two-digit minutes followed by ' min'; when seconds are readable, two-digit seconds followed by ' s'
4 h 08 min
